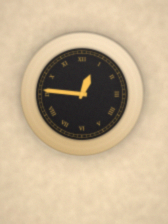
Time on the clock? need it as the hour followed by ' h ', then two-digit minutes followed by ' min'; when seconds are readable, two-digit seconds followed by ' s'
12 h 46 min
